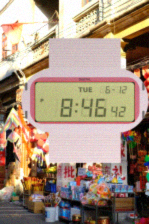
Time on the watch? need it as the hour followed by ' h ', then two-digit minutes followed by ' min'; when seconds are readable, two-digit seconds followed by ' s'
8 h 46 min 42 s
